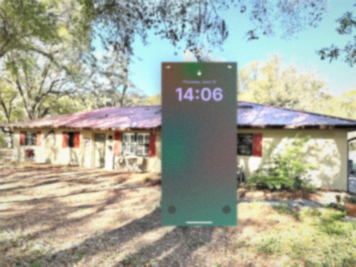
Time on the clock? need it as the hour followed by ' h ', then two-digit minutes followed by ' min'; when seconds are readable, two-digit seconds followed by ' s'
14 h 06 min
